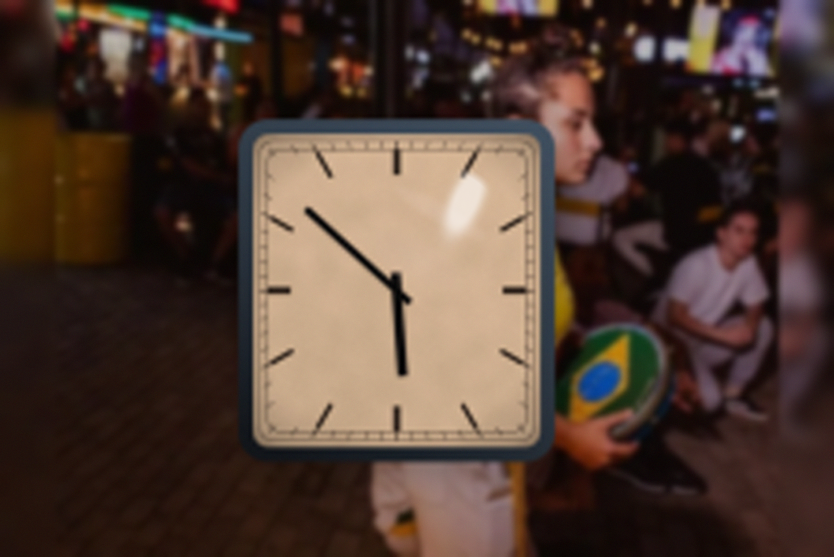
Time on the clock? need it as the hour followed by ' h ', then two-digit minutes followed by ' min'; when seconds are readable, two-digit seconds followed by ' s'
5 h 52 min
